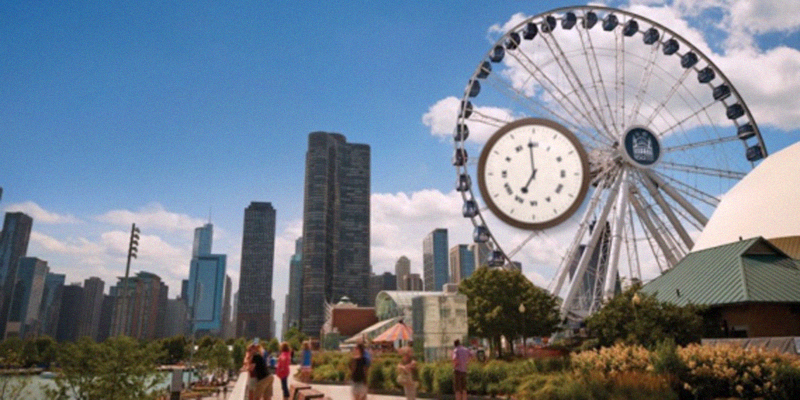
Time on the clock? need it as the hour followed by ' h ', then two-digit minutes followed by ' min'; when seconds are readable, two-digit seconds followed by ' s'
6 h 59 min
